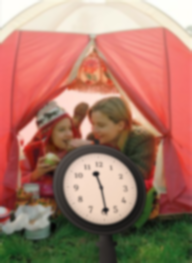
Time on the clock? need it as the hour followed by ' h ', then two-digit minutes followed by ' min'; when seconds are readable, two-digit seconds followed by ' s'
11 h 29 min
